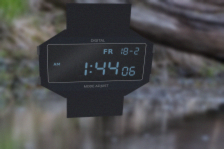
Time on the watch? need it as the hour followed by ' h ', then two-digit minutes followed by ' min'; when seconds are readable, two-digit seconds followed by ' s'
1 h 44 min 06 s
